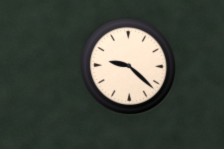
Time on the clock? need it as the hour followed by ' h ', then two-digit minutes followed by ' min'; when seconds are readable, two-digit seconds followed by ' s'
9 h 22 min
